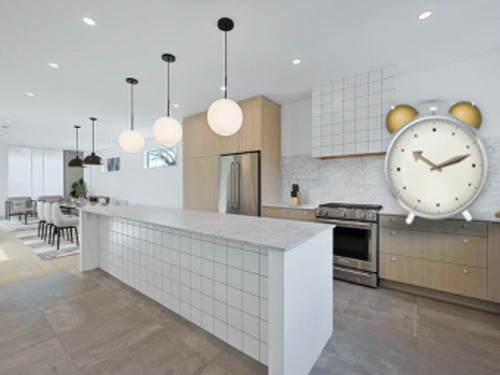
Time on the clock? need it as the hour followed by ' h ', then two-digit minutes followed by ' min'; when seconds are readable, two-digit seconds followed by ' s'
10 h 12 min
